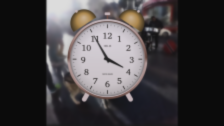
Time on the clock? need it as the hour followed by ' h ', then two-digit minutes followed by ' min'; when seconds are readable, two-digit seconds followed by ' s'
3 h 55 min
